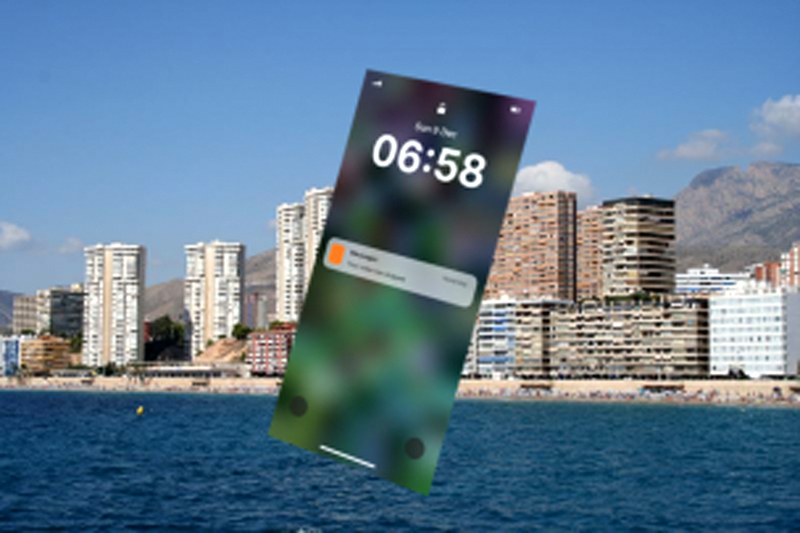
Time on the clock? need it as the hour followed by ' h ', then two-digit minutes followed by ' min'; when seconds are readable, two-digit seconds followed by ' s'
6 h 58 min
